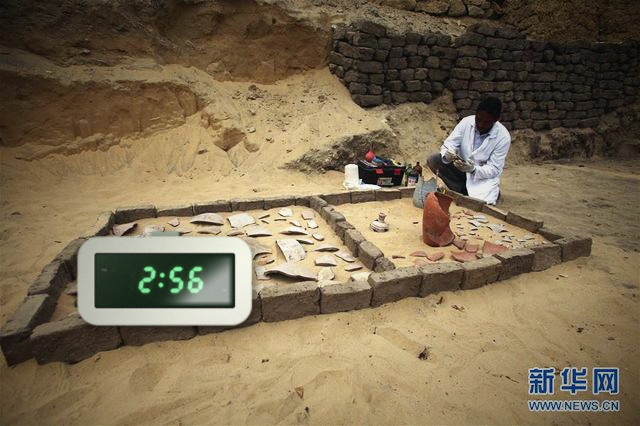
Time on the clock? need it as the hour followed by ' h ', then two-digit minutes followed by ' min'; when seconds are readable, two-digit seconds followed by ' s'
2 h 56 min
